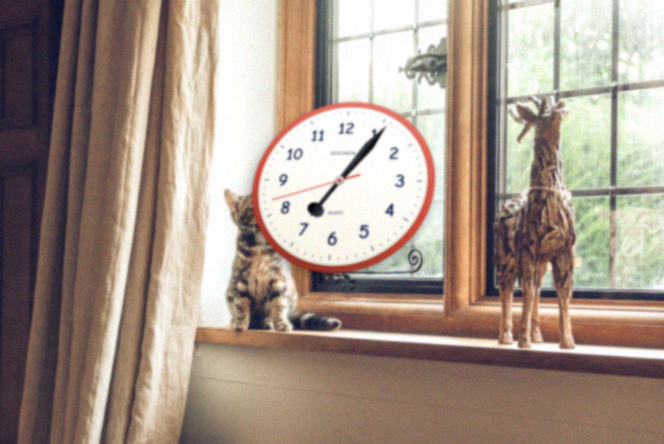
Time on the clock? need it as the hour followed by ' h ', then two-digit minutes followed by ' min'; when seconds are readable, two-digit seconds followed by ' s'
7 h 05 min 42 s
